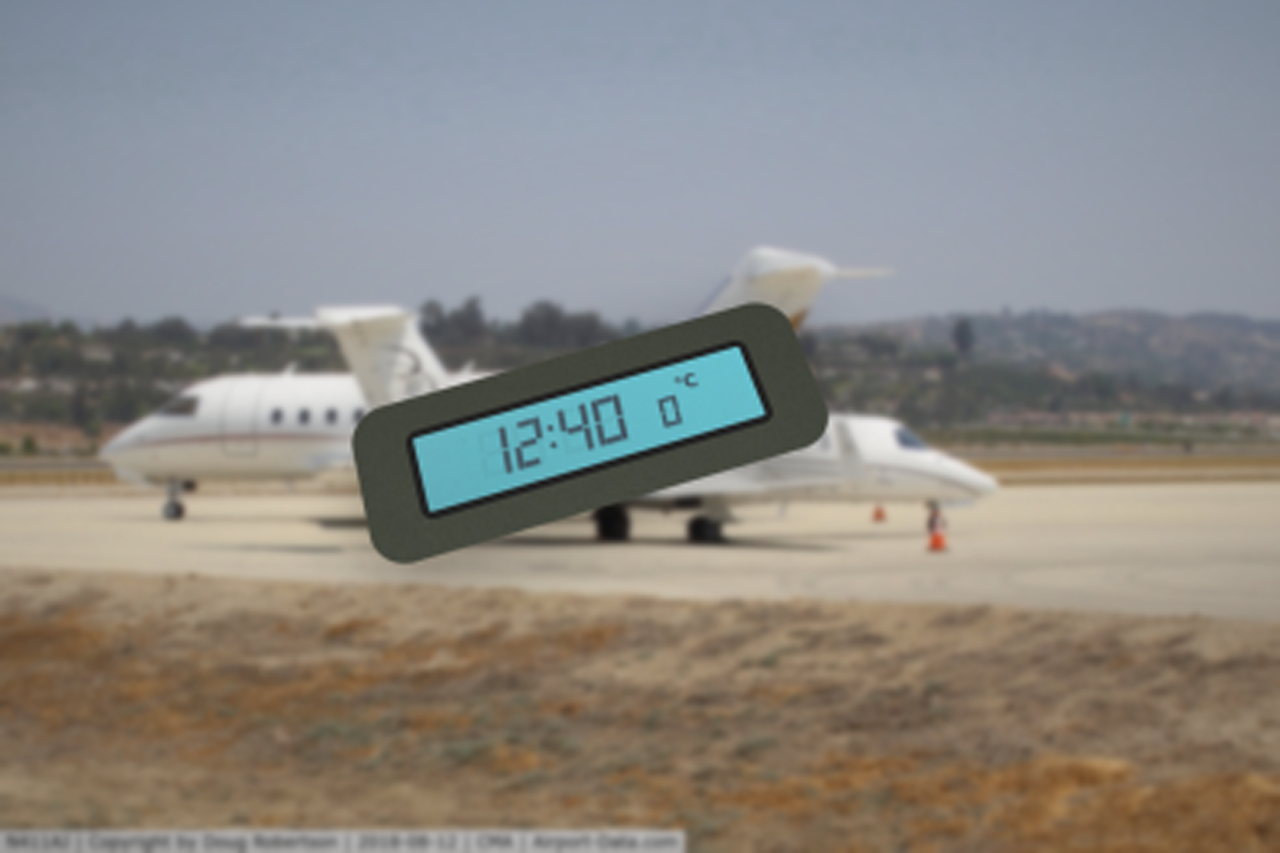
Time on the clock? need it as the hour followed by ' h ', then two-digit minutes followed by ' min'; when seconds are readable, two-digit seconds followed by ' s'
12 h 40 min
